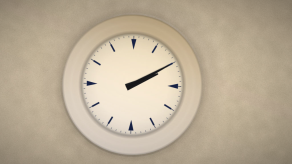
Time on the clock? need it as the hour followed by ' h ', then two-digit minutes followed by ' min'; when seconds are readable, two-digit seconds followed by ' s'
2 h 10 min
